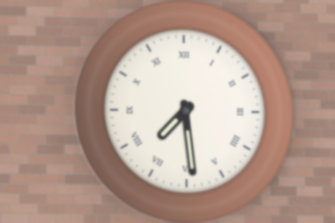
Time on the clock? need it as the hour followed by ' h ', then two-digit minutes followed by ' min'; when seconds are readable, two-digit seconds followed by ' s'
7 h 29 min
